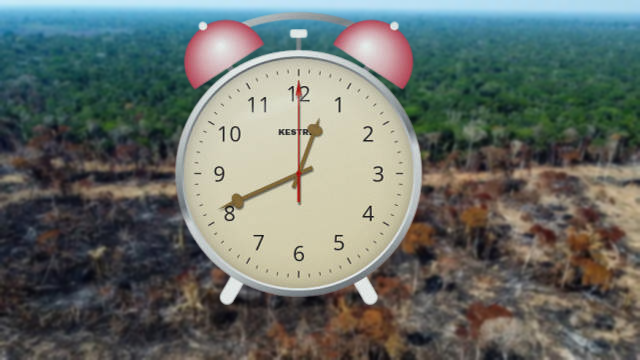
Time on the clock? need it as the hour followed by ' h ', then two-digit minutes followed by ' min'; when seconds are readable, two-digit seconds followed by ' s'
12 h 41 min 00 s
